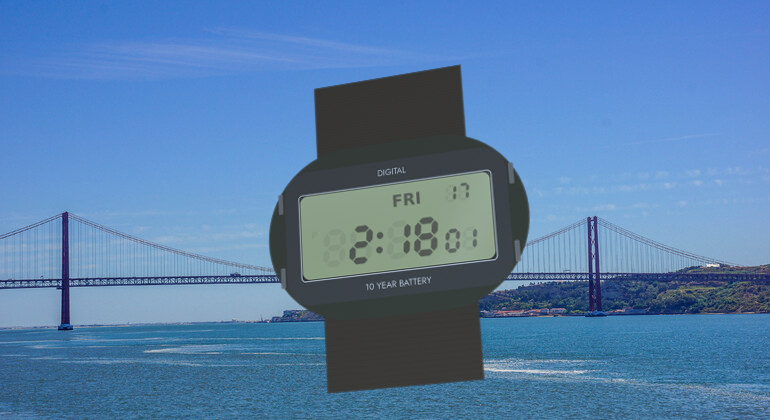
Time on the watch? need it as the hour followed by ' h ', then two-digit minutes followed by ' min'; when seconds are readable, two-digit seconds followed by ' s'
2 h 18 min 01 s
